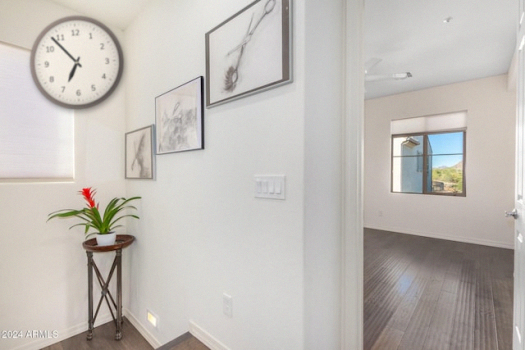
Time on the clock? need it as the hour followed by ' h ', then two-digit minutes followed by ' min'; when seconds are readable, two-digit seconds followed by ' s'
6 h 53 min
